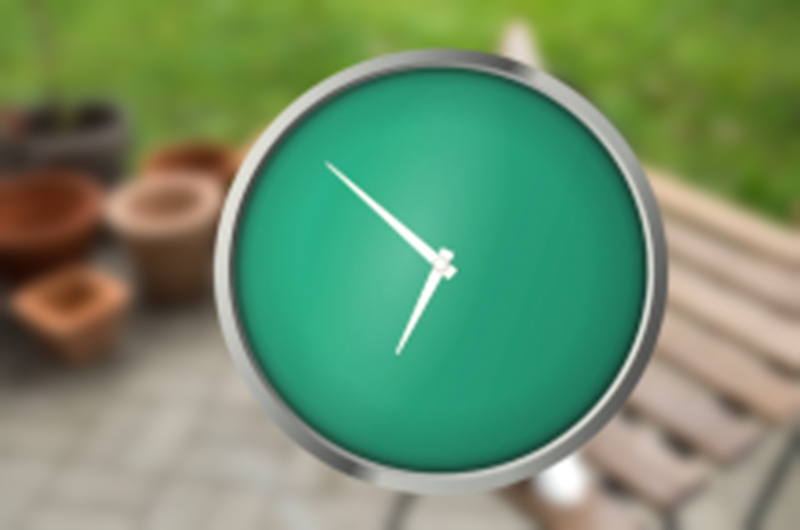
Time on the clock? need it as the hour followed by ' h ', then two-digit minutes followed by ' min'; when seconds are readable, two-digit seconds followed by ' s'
6 h 52 min
